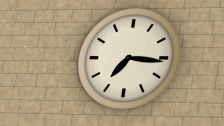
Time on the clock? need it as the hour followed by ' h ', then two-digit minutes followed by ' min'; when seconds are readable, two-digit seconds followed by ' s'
7 h 16 min
